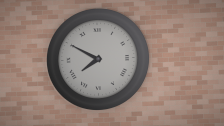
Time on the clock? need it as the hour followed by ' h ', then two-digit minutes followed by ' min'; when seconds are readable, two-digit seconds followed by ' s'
7 h 50 min
